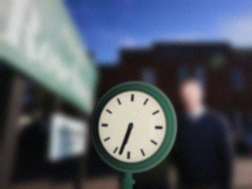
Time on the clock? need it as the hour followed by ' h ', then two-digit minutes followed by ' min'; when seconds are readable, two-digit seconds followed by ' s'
6 h 33 min
